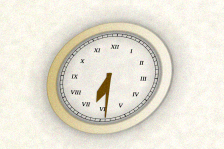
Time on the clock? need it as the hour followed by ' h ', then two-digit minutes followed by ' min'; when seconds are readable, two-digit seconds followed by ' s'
6 h 29 min
